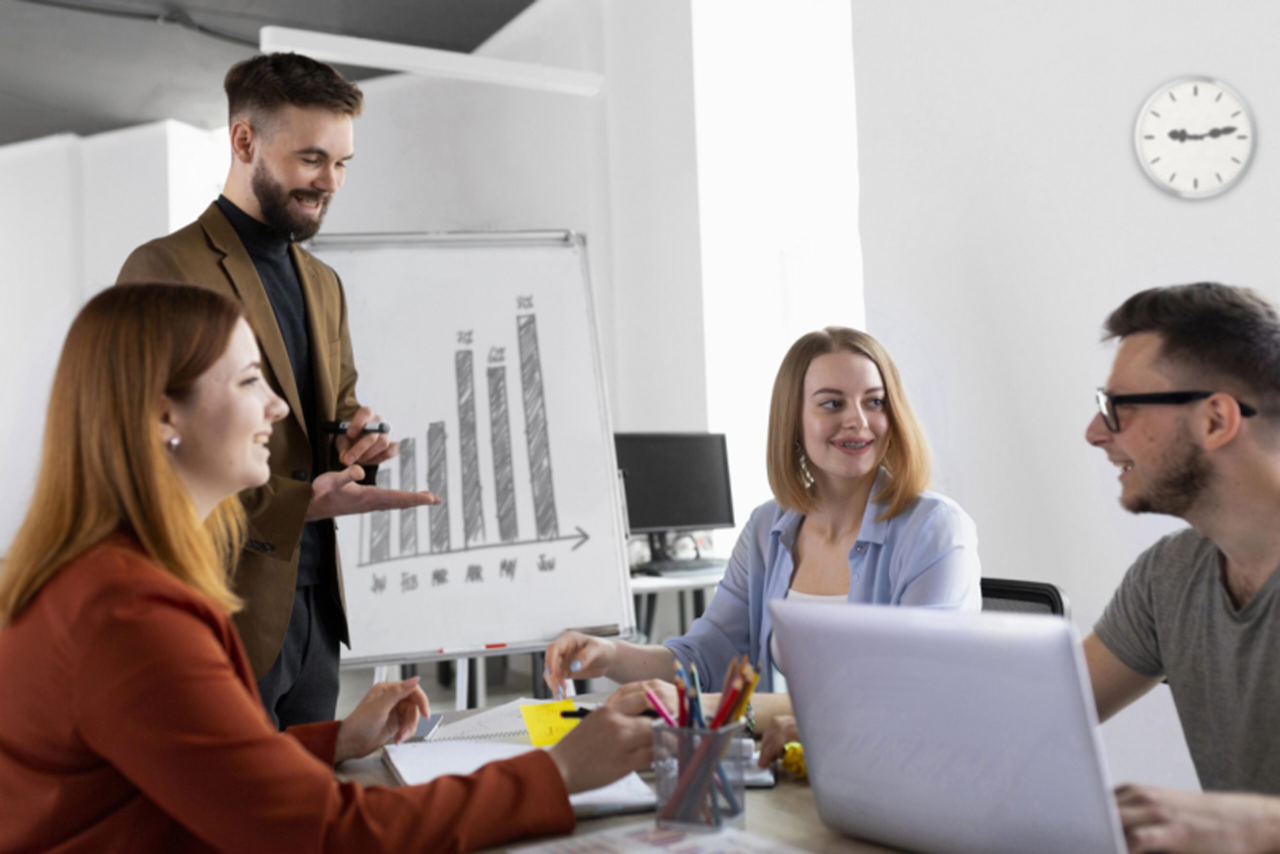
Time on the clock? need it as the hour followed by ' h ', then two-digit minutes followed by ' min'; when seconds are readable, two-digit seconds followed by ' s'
9 h 13 min
